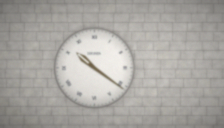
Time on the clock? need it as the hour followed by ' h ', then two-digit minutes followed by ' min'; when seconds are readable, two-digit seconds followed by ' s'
10 h 21 min
